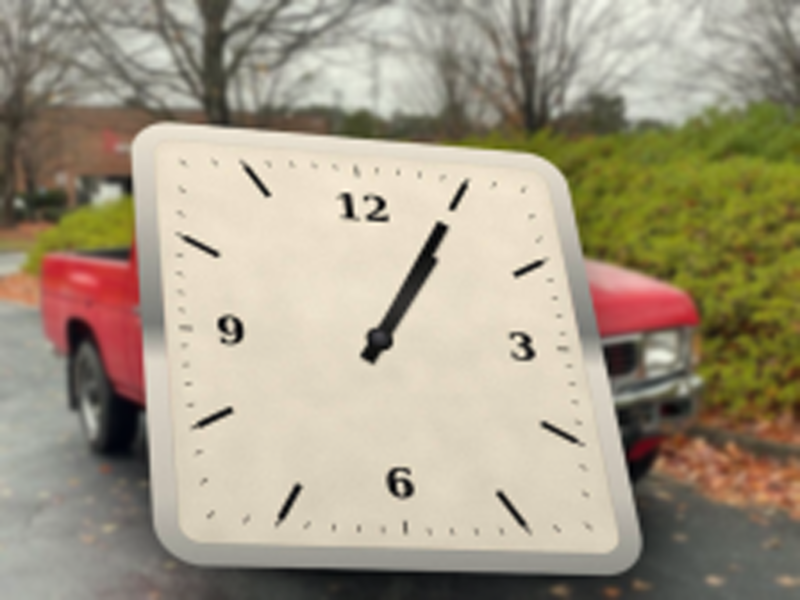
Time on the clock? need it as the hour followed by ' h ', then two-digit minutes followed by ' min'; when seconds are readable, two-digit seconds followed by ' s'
1 h 05 min
